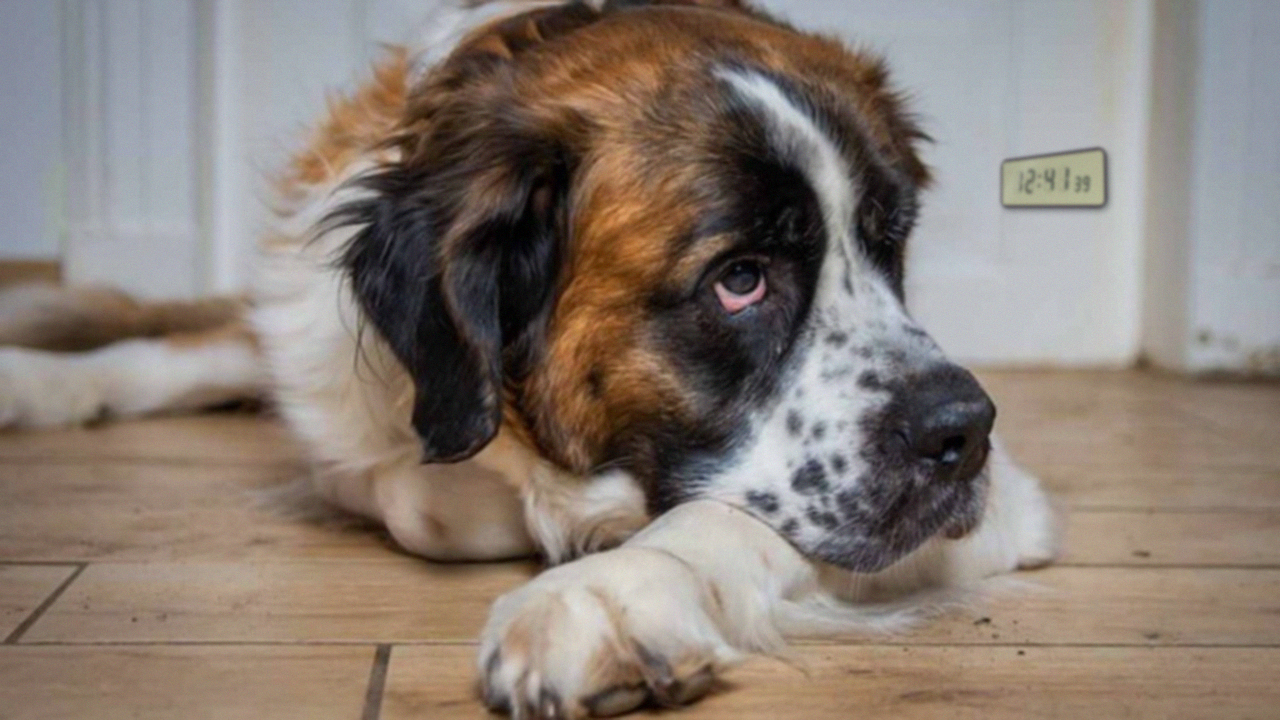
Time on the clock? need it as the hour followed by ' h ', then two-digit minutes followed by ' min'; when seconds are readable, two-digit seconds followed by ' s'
12 h 41 min
